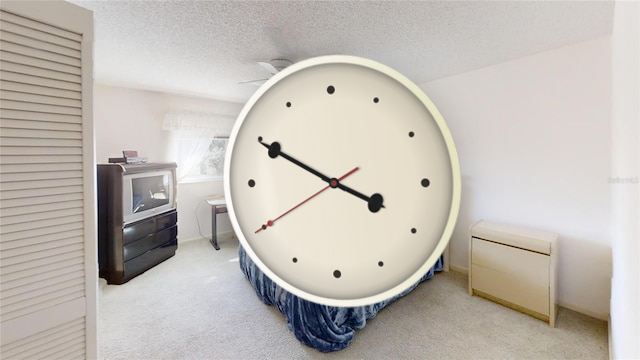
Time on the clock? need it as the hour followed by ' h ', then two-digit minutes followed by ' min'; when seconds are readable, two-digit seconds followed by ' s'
3 h 49 min 40 s
